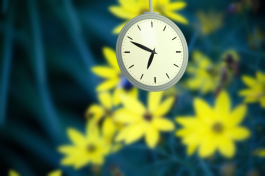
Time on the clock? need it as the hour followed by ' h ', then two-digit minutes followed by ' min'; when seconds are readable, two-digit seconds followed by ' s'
6 h 49 min
